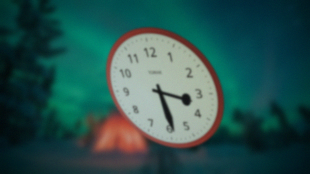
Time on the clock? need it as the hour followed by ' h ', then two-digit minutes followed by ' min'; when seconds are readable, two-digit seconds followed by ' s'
3 h 29 min
